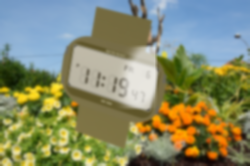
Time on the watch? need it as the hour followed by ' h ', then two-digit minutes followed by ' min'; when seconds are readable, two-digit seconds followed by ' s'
11 h 19 min
